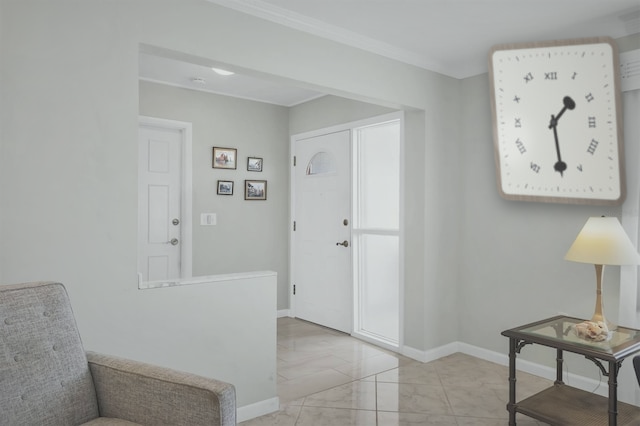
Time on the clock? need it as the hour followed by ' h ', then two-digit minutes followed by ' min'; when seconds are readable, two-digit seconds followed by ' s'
1 h 29 min
